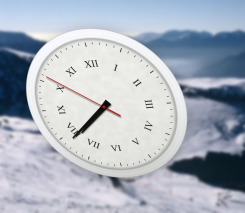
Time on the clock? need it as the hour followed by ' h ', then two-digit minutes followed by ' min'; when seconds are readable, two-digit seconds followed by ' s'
7 h 38 min 51 s
